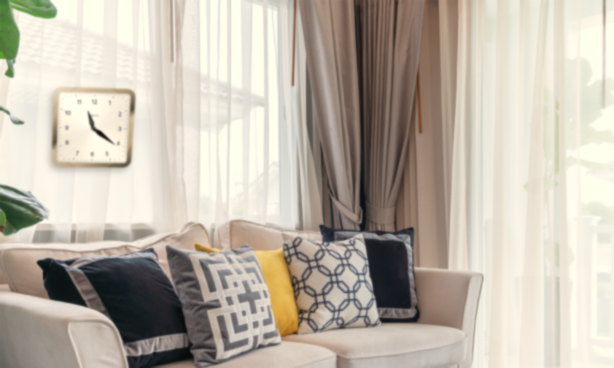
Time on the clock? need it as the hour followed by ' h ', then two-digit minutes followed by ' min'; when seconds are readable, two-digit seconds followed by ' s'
11 h 21 min
